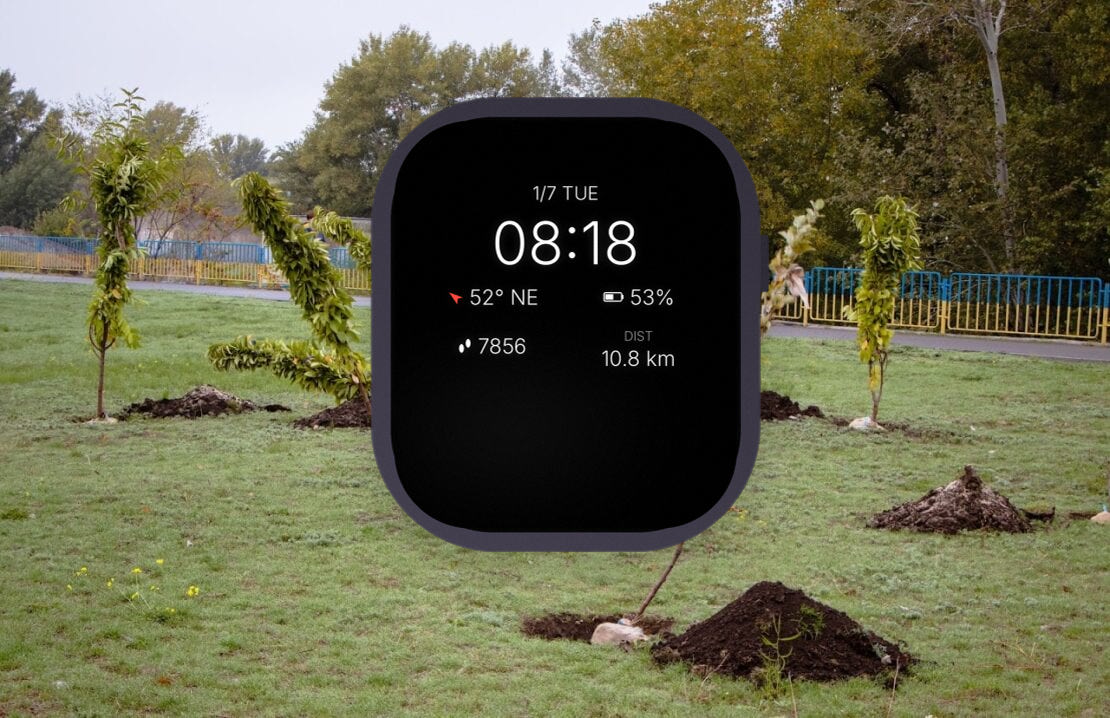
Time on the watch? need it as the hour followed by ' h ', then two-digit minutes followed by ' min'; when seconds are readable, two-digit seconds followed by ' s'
8 h 18 min
